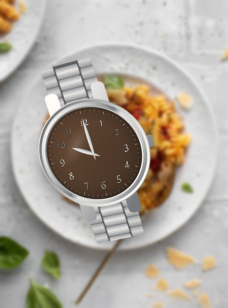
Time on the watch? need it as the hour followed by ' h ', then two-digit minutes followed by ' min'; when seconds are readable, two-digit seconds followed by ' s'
10 h 00 min
